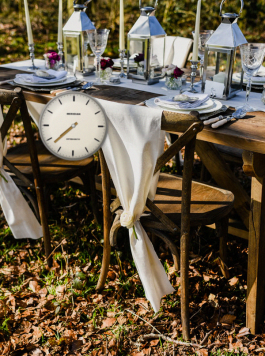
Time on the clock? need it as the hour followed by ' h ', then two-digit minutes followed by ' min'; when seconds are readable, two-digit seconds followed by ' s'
7 h 38 min
